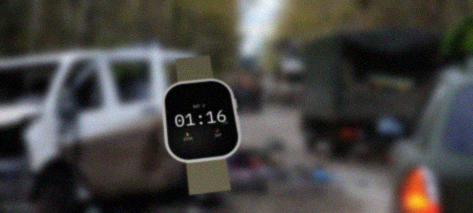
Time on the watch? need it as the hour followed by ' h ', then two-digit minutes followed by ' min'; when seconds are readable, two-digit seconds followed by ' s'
1 h 16 min
